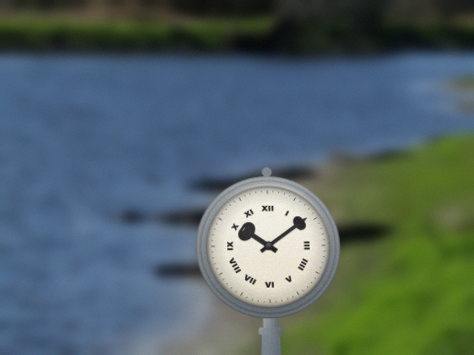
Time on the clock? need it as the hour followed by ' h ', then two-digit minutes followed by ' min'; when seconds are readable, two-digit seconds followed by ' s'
10 h 09 min
